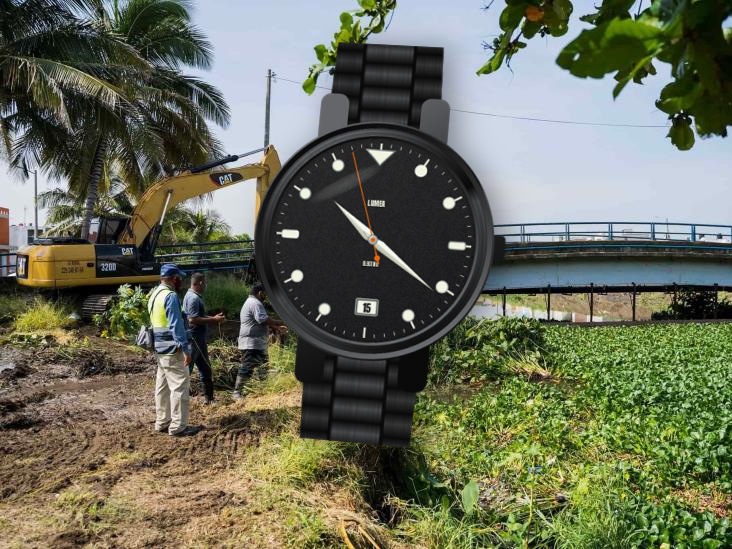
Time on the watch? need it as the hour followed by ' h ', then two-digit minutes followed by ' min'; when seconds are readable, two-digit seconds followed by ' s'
10 h 20 min 57 s
